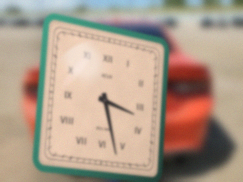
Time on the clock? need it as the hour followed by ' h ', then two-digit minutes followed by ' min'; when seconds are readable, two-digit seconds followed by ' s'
3 h 27 min
